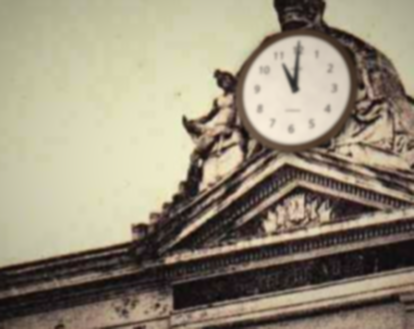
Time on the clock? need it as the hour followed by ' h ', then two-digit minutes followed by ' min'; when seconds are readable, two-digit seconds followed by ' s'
11 h 00 min
